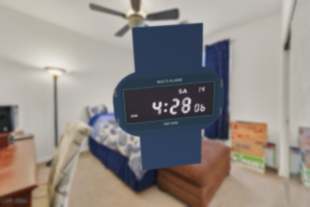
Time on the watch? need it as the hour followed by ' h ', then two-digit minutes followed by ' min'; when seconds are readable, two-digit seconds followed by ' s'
4 h 28 min
